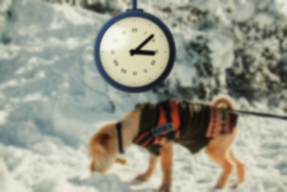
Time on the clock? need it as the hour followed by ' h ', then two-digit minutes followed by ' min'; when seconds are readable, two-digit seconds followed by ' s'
3 h 08 min
